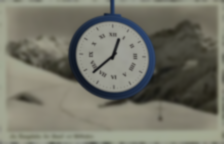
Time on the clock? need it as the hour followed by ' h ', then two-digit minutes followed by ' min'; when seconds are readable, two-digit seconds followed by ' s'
12 h 38 min
